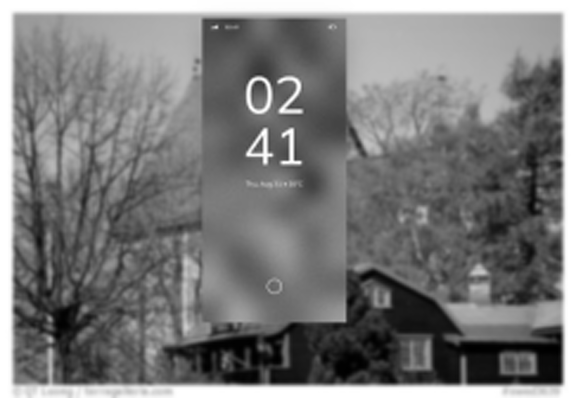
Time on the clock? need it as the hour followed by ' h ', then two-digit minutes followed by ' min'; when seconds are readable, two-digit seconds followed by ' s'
2 h 41 min
